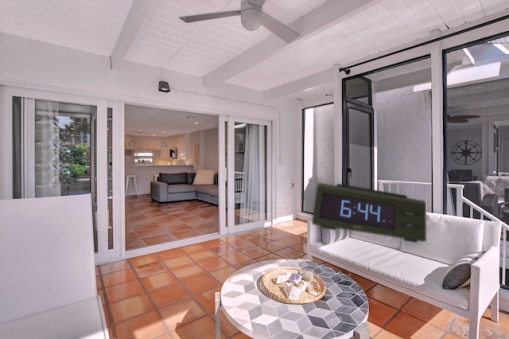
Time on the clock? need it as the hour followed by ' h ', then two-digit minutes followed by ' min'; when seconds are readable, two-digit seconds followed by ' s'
6 h 44 min
